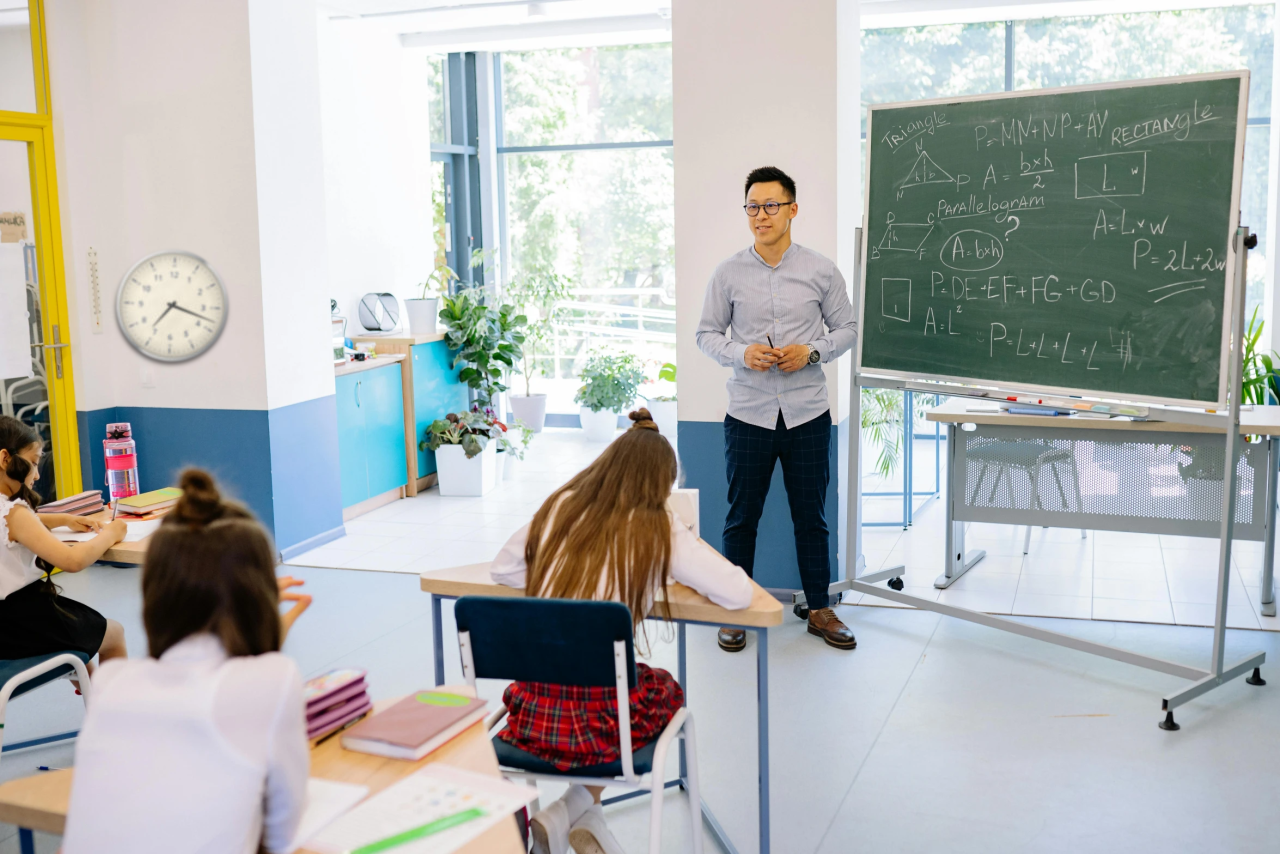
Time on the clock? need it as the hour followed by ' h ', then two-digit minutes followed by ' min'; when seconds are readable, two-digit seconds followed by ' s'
7 h 18 min
